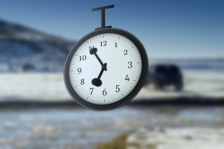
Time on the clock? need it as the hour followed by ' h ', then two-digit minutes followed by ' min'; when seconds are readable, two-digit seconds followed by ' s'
6 h 55 min
